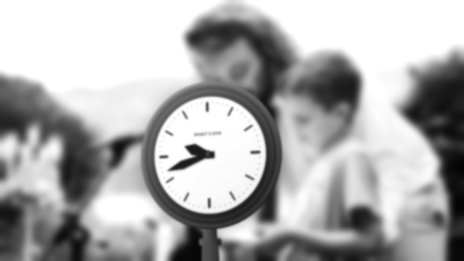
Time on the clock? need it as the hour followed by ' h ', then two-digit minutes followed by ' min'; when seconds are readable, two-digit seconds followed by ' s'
9 h 42 min
